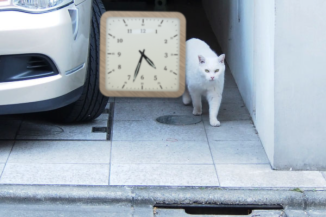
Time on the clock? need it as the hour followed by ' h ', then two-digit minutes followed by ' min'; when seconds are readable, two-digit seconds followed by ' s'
4 h 33 min
